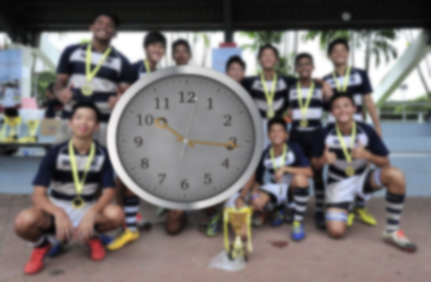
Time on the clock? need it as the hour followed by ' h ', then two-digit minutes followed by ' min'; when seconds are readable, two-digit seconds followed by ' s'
10 h 16 min 02 s
